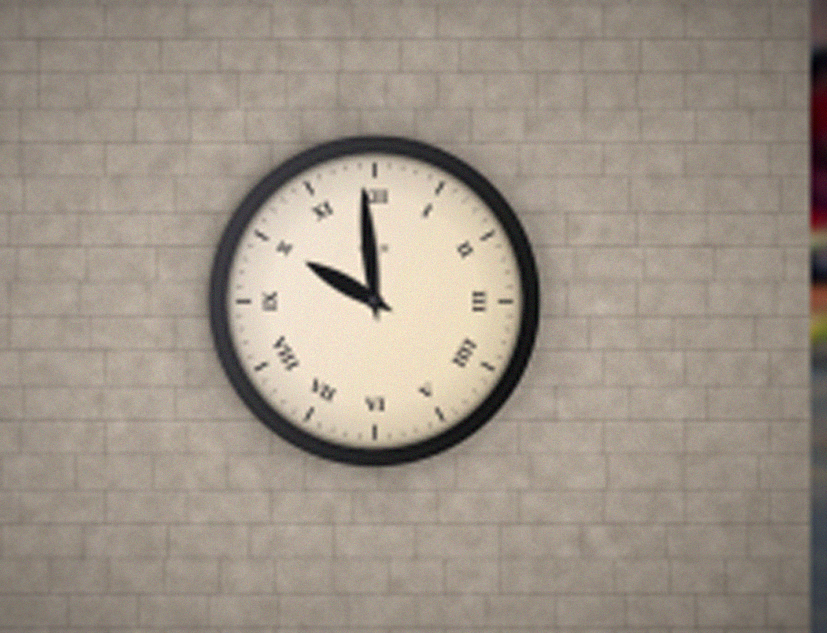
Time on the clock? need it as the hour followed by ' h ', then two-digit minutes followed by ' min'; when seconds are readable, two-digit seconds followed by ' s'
9 h 59 min
